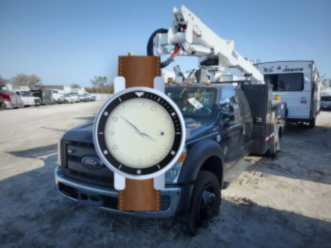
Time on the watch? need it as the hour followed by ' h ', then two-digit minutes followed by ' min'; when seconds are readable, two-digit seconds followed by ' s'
3 h 52 min
